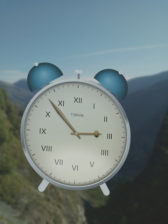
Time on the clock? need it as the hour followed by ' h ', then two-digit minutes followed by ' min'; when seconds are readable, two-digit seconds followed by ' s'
2 h 53 min
